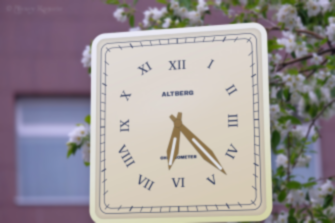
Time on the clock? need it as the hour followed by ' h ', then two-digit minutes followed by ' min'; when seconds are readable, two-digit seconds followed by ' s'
6 h 23 min
